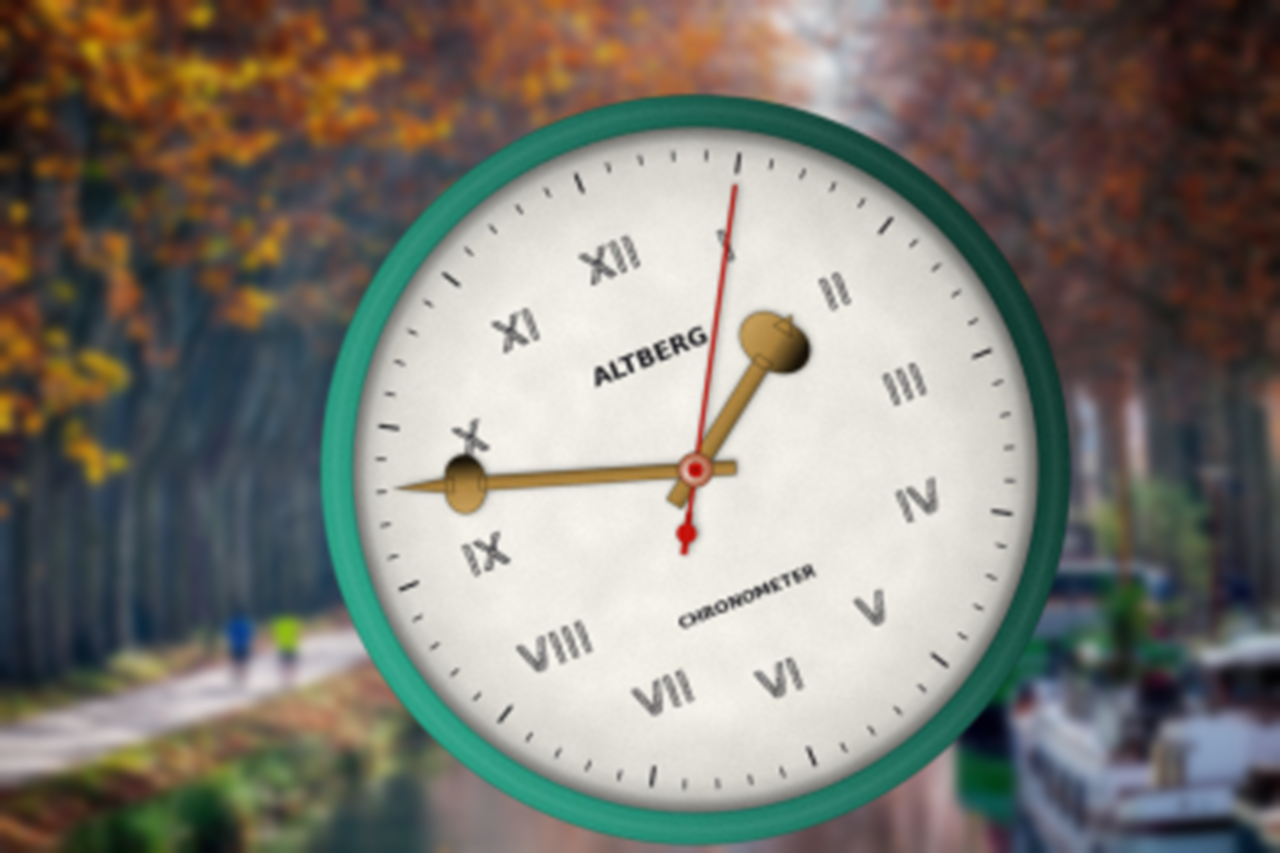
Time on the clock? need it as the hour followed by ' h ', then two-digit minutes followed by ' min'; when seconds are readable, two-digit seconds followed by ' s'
1 h 48 min 05 s
